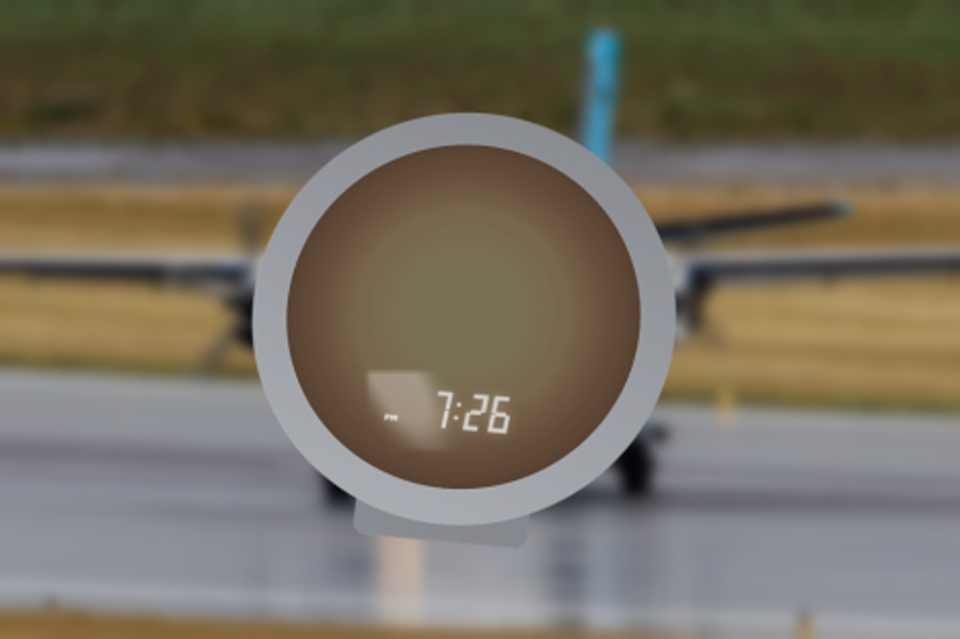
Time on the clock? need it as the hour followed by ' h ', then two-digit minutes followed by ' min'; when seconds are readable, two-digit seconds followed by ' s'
7 h 26 min
